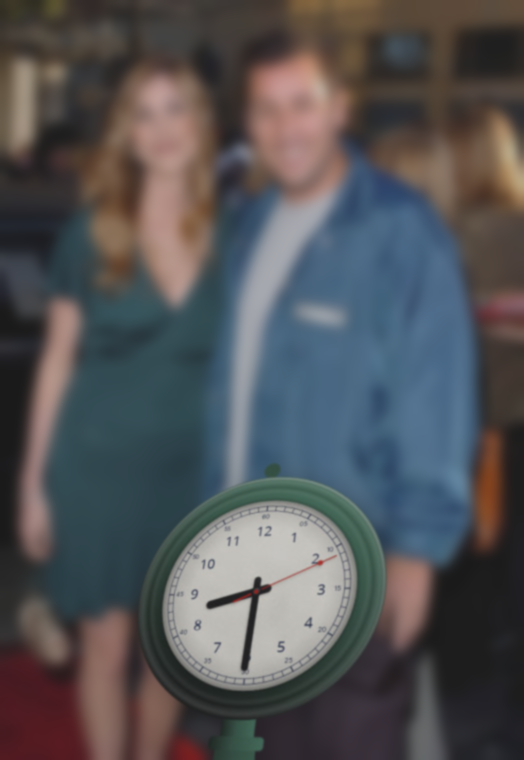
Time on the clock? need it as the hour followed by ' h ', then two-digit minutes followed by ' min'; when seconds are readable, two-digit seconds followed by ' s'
8 h 30 min 11 s
